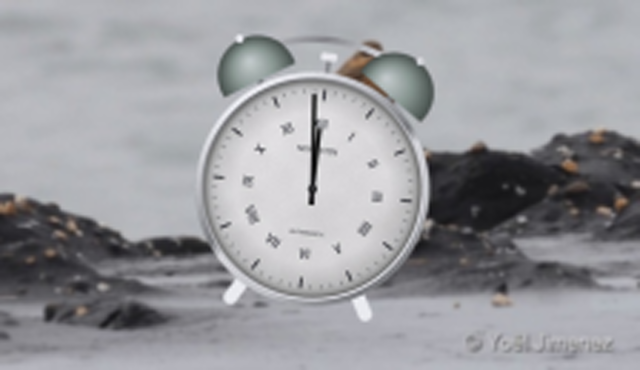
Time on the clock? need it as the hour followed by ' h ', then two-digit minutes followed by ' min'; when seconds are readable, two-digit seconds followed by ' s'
11 h 59 min
